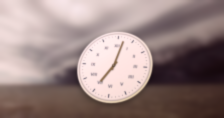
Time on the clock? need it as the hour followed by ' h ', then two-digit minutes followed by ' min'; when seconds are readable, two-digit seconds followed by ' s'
7 h 02 min
